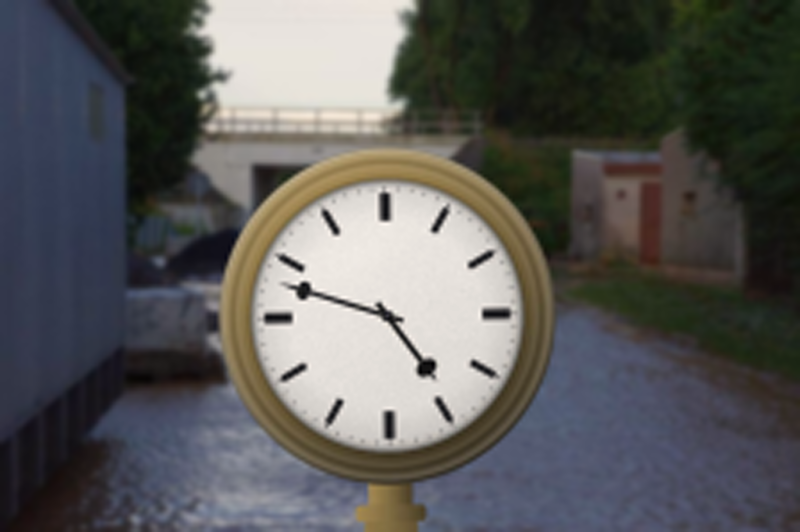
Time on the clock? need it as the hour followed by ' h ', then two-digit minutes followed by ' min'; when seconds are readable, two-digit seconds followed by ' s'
4 h 48 min
